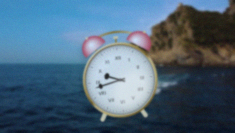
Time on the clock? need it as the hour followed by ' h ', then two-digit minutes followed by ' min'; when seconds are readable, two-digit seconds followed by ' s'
9 h 43 min
